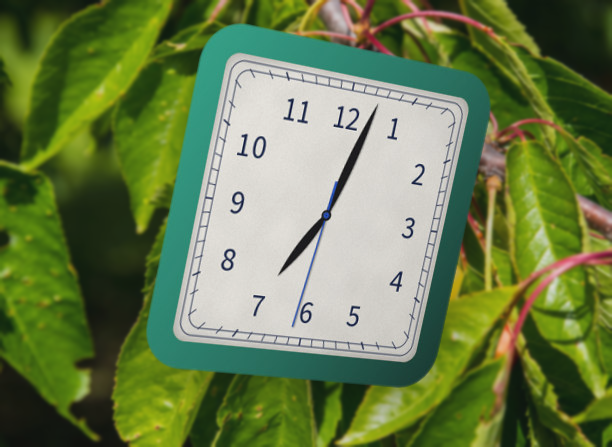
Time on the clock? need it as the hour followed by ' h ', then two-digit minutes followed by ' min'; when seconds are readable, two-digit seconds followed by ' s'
7 h 02 min 31 s
